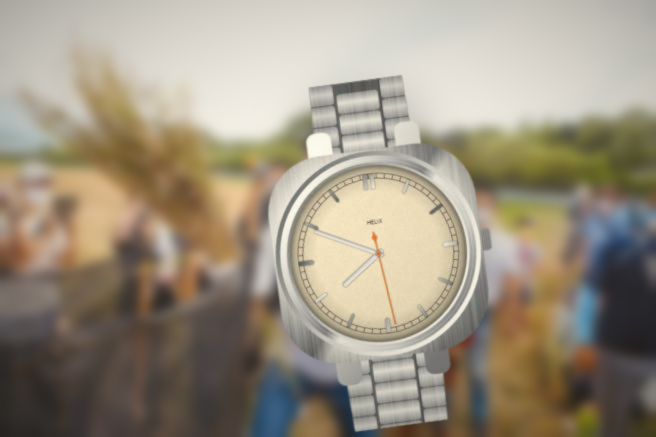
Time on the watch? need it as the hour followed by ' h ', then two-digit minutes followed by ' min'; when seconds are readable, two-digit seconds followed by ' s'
7 h 49 min 29 s
